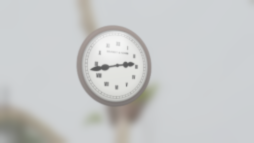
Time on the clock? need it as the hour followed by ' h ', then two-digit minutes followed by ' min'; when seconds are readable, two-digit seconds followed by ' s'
2 h 43 min
